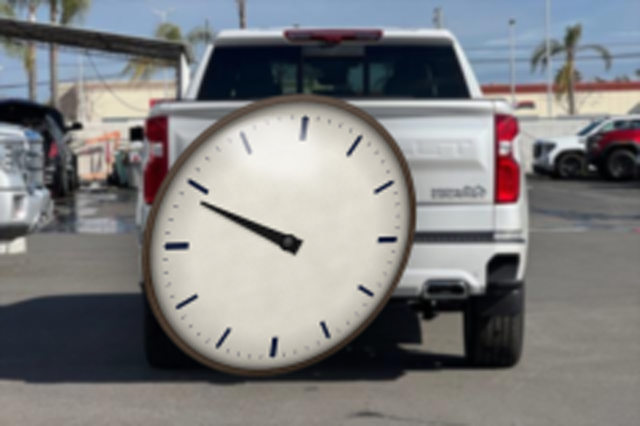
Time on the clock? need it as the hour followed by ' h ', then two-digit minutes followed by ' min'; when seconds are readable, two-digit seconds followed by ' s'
9 h 49 min
